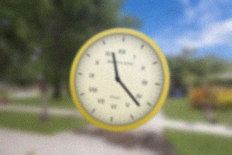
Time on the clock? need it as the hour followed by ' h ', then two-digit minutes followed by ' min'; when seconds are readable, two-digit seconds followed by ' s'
11 h 22 min
